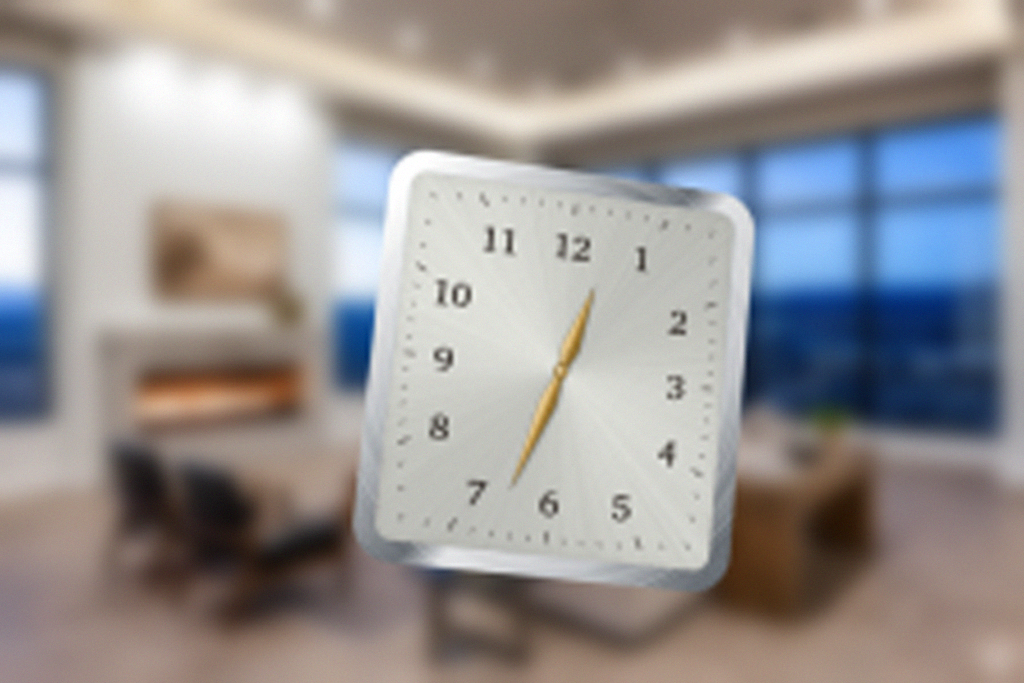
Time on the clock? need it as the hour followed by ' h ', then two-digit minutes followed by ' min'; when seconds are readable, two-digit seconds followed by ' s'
12 h 33 min
